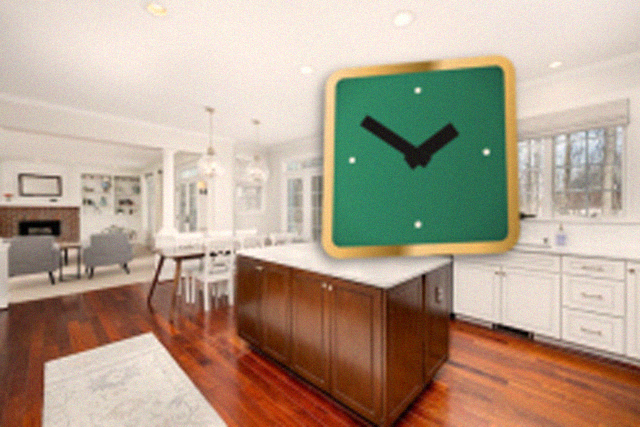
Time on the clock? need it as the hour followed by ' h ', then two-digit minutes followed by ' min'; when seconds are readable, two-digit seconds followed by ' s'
1 h 51 min
